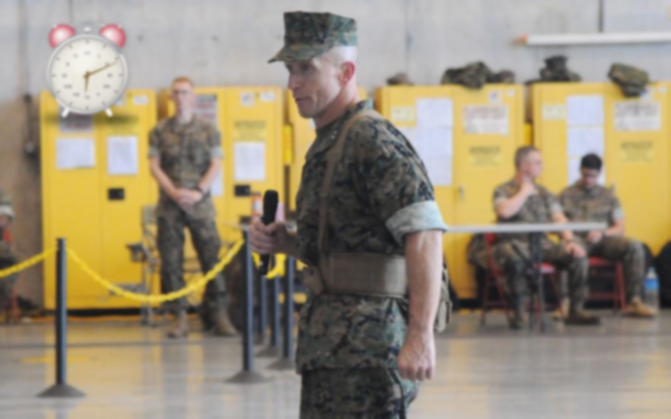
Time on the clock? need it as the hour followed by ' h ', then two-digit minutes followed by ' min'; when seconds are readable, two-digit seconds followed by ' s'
6 h 11 min
